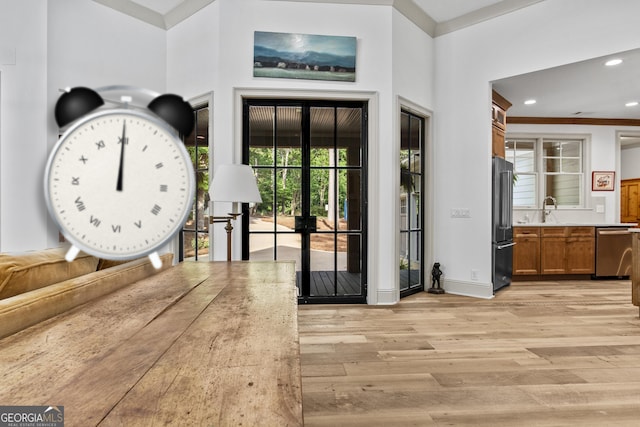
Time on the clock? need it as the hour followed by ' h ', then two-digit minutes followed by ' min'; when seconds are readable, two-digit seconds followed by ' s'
12 h 00 min
